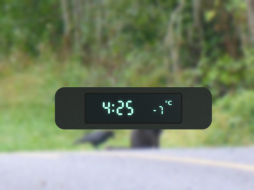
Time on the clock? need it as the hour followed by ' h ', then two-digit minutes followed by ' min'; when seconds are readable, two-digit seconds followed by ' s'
4 h 25 min
